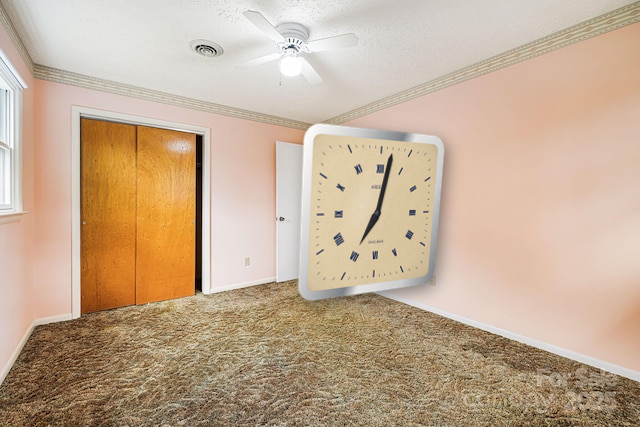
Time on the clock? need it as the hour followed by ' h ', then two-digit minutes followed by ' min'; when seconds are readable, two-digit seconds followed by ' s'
7 h 02 min
